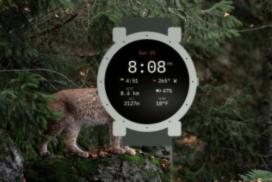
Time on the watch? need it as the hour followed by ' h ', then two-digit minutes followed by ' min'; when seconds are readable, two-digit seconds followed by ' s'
8 h 08 min
